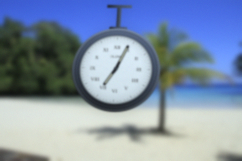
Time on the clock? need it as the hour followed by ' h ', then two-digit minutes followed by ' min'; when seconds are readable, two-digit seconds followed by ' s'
7 h 04 min
